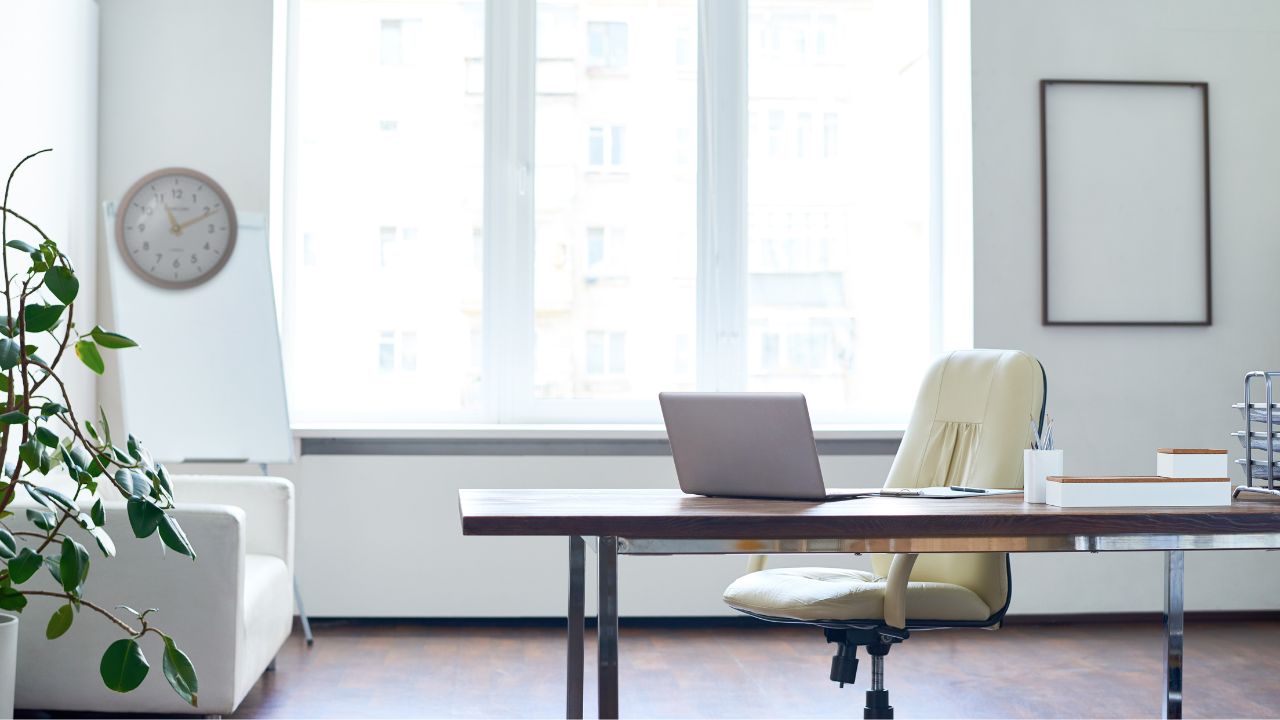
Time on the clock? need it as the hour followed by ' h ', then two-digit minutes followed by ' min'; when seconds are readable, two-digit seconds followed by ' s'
11 h 11 min
